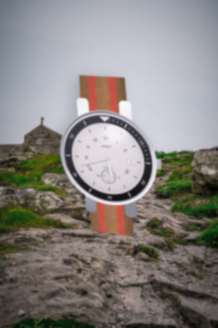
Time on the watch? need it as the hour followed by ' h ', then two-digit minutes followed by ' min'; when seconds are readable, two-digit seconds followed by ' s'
5 h 42 min
